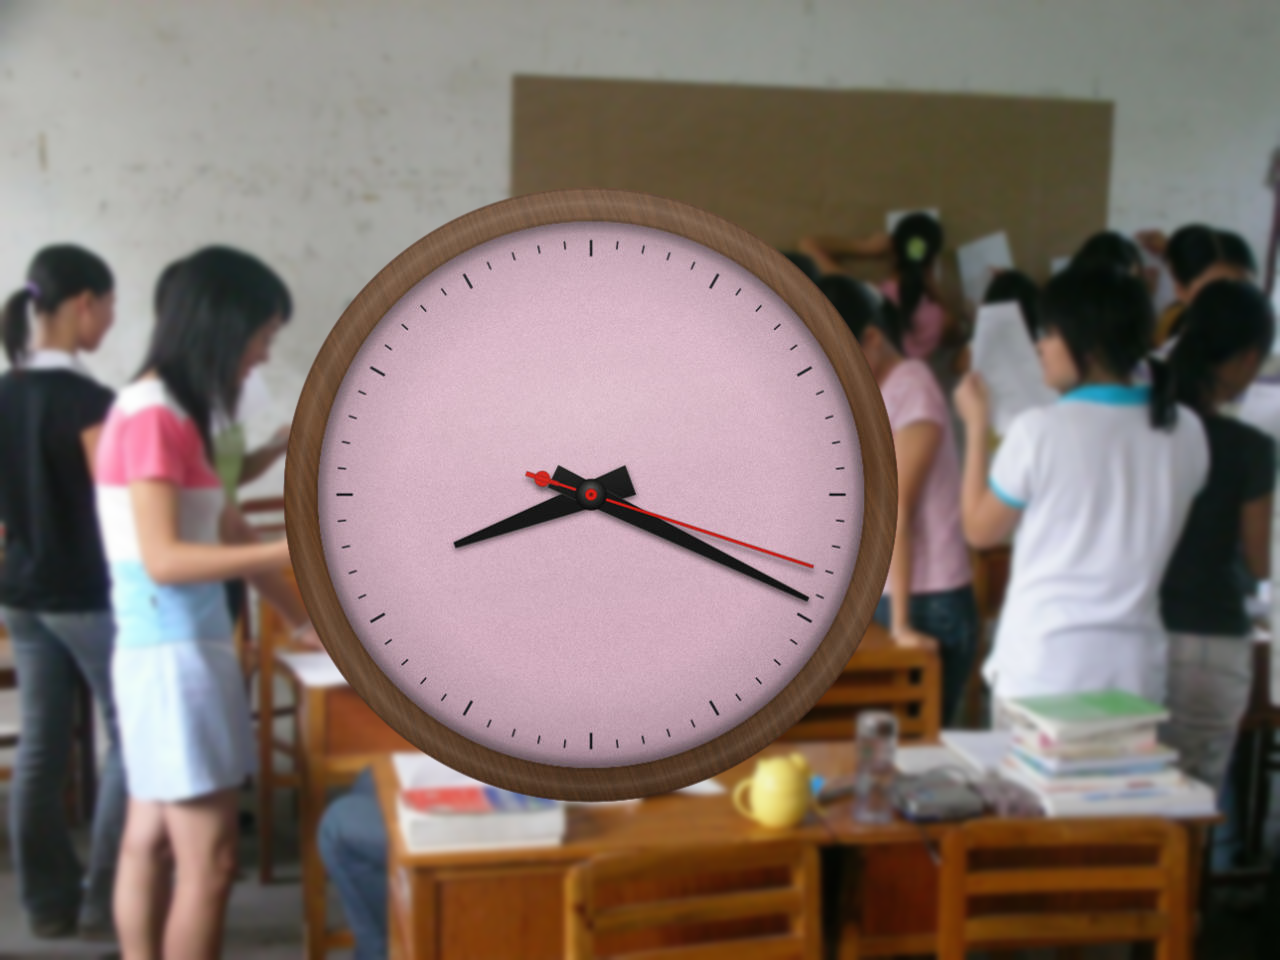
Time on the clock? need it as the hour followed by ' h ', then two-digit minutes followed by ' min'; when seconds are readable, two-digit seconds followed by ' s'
8 h 19 min 18 s
